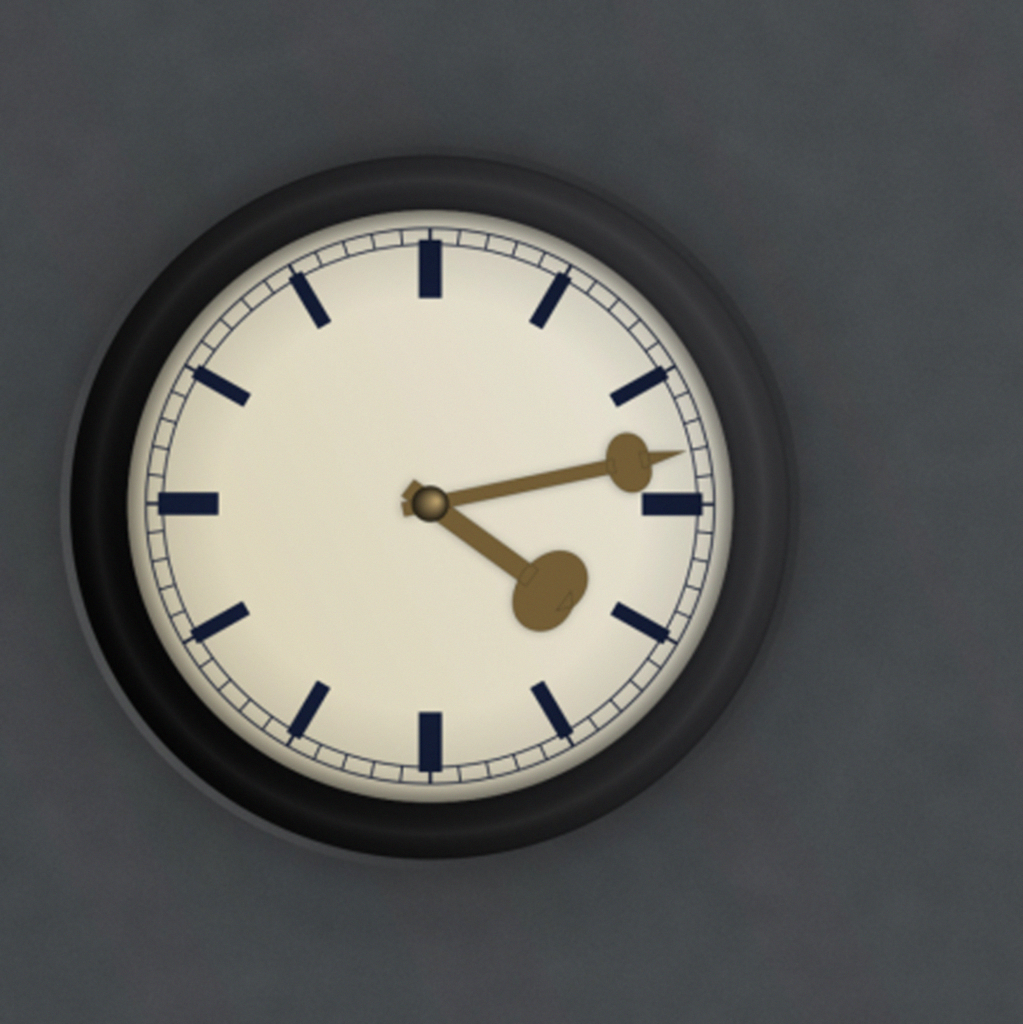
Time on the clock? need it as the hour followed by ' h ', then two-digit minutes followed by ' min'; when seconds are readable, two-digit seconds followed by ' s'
4 h 13 min
